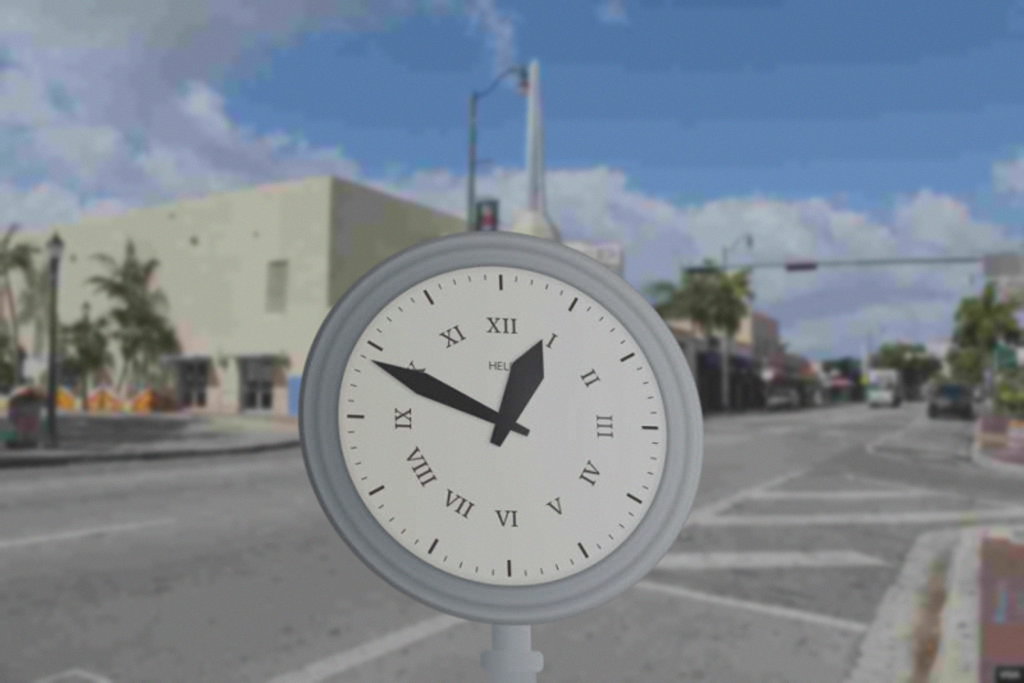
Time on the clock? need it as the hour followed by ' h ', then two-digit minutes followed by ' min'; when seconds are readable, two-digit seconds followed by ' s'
12 h 49 min
